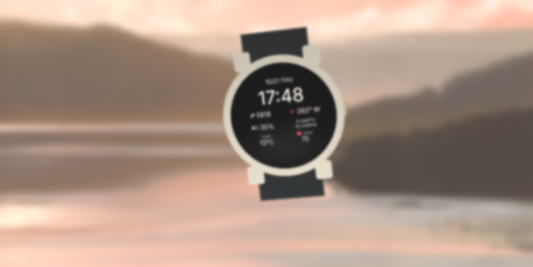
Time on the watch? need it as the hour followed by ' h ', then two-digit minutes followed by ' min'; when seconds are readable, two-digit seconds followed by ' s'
17 h 48 min
